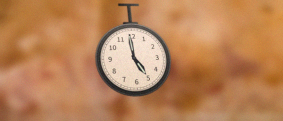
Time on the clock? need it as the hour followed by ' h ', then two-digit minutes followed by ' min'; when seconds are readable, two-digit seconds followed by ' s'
4 h 59 min
